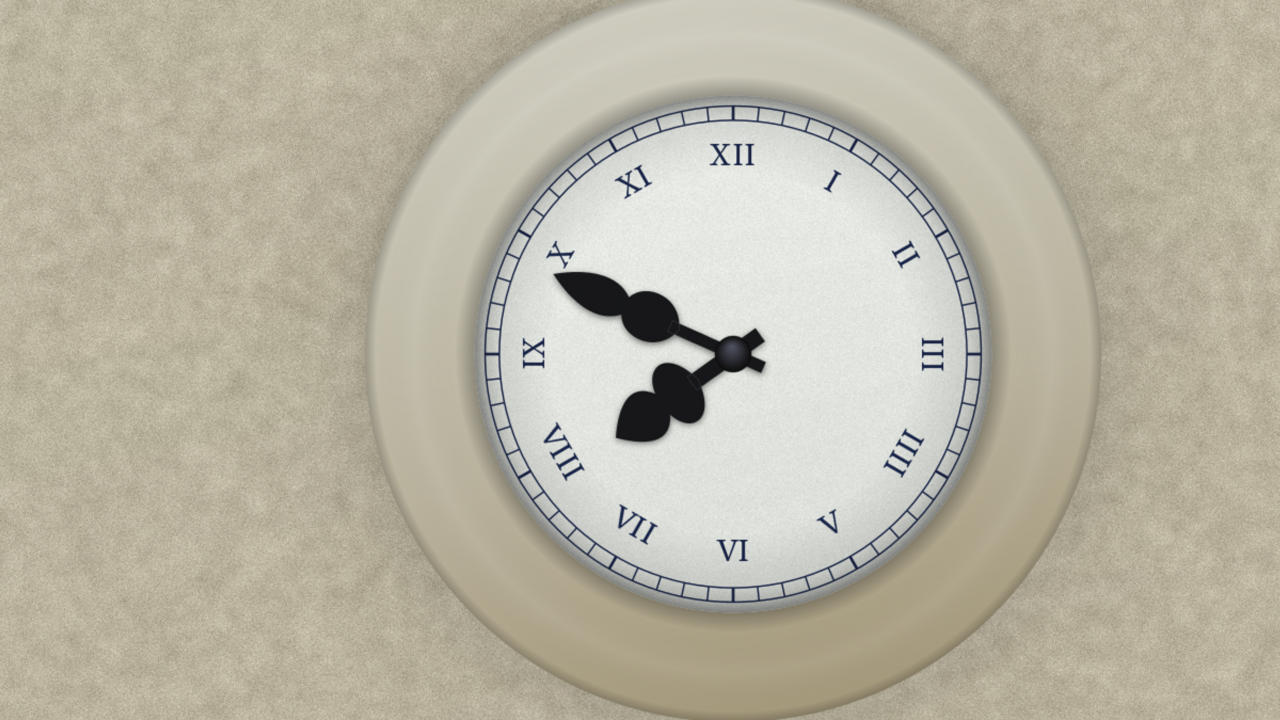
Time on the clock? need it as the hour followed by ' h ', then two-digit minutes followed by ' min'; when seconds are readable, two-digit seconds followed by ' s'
7 h 49 min
